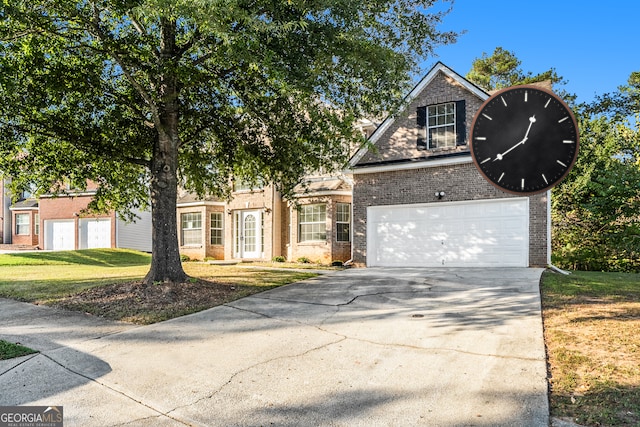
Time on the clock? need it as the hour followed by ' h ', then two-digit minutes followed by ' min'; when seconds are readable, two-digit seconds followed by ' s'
12 h 39 min
